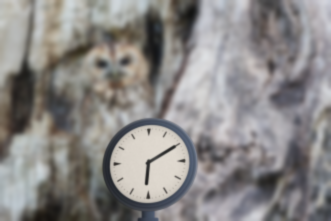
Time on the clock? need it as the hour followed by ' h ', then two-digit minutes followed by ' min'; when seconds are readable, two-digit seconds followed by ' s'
6 h 10 min
